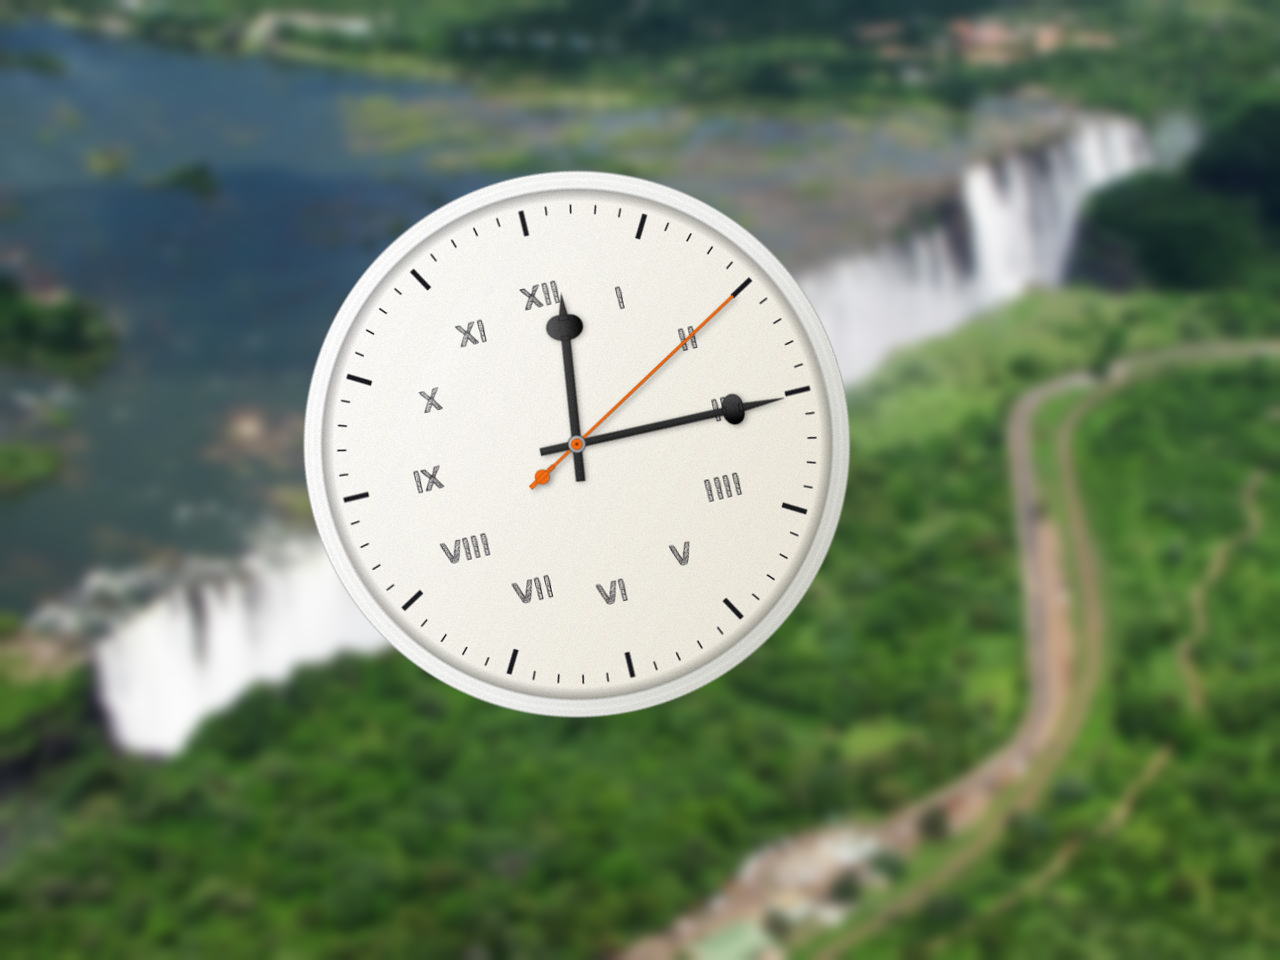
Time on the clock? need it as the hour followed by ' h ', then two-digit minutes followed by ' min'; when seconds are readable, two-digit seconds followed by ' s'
12 h 15 min 10 s
